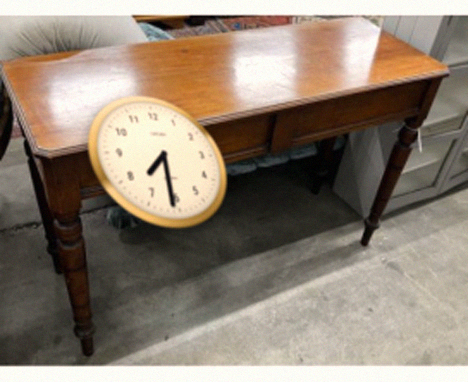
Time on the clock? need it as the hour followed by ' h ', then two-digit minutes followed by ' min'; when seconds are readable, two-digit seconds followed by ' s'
7 h 31 min
